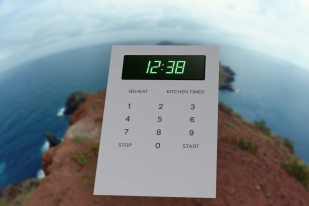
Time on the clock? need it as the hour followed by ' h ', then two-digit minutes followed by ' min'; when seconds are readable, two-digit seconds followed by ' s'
12 h 38 min
